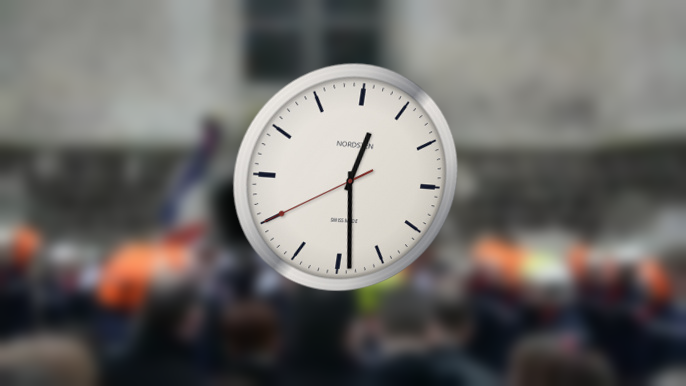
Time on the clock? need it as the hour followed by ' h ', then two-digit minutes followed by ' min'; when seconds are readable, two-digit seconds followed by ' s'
12 h 28 min 40 s
